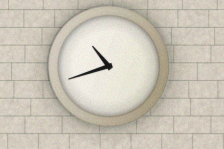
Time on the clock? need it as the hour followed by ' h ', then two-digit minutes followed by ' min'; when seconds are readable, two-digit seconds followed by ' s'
10 h 42 min
